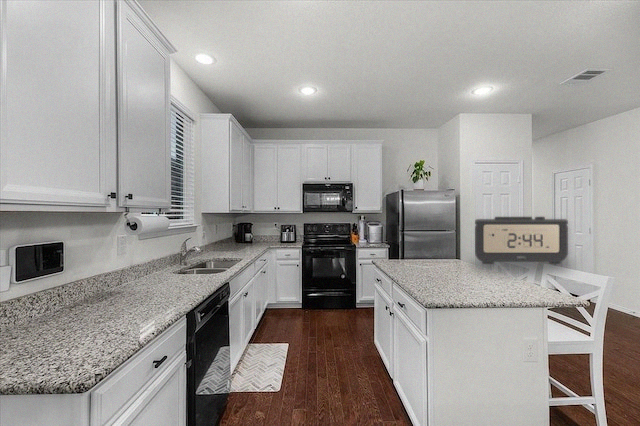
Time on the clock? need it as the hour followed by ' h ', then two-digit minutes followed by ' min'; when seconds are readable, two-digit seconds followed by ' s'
2 h 44 min
